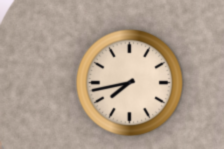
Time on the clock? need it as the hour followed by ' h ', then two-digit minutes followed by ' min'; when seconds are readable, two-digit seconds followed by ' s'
7 h 43 min
